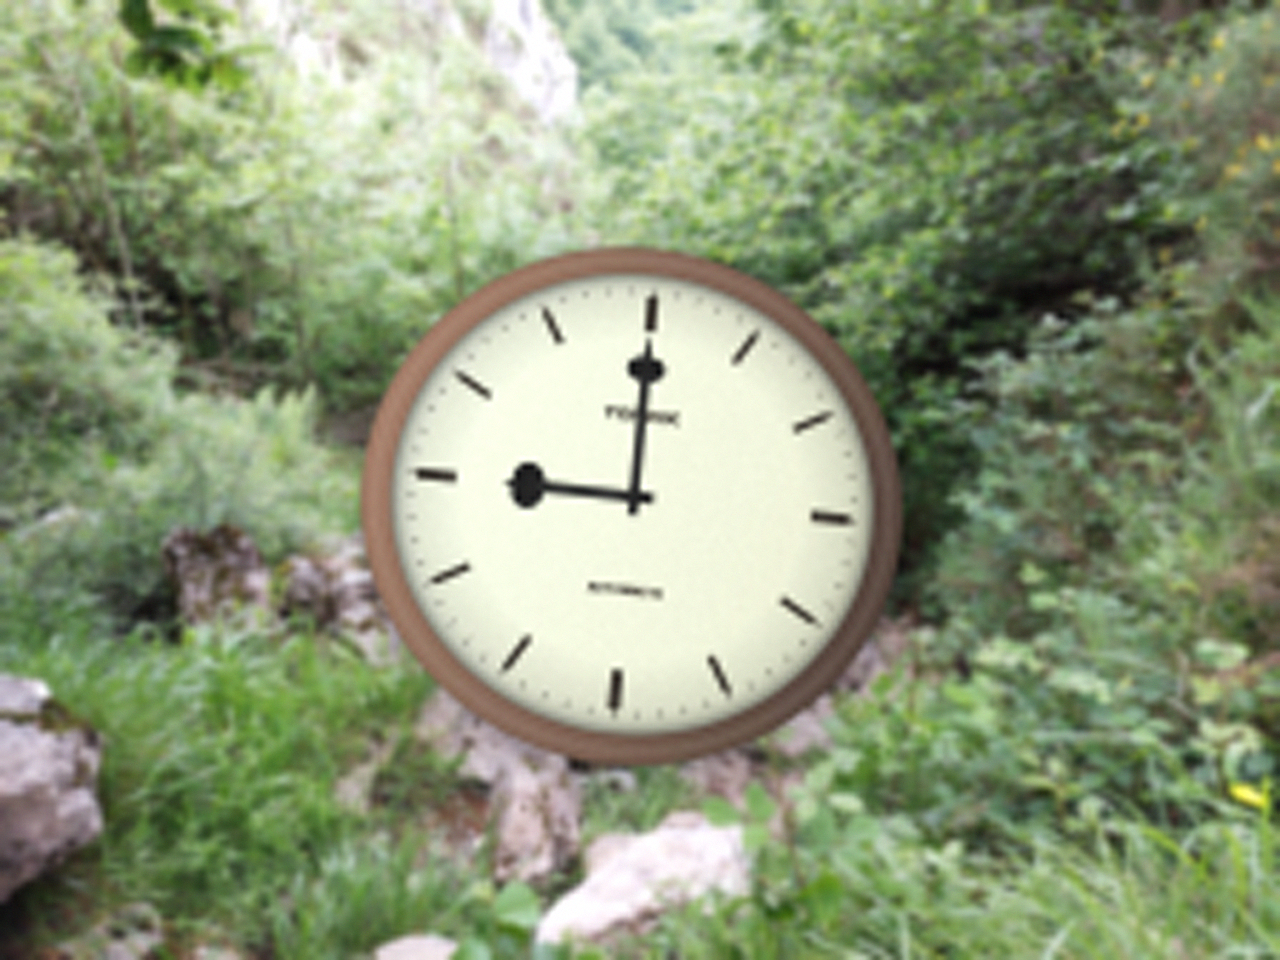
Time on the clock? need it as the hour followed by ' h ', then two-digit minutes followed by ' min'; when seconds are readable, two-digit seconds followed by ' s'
9 h 00 min
